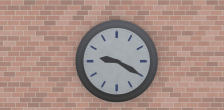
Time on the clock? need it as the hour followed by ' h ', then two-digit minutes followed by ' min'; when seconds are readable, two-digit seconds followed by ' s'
9 h 20 min
